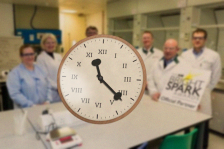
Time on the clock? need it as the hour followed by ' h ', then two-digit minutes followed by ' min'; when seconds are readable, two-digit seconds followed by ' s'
11 h 22 min
